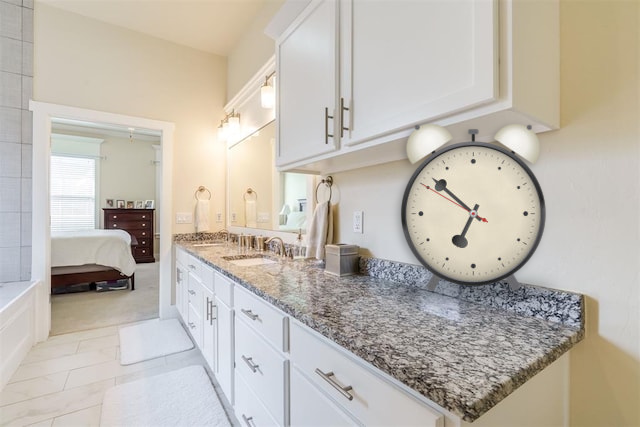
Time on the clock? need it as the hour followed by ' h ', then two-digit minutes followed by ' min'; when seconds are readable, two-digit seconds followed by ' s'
6 h 51 min 50 s
